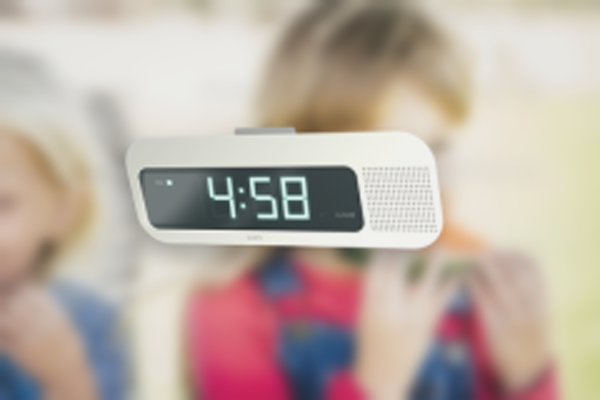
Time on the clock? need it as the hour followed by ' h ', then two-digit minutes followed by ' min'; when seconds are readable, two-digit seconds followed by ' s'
4 h 58 min
